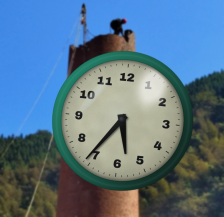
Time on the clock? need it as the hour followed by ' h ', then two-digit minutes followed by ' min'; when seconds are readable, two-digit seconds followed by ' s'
5 h 36 min
